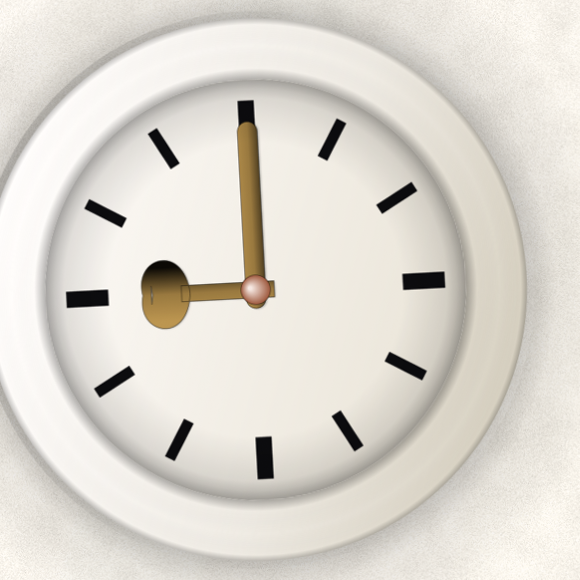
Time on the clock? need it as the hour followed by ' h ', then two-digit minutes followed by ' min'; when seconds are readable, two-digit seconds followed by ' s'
9 h 00 min
